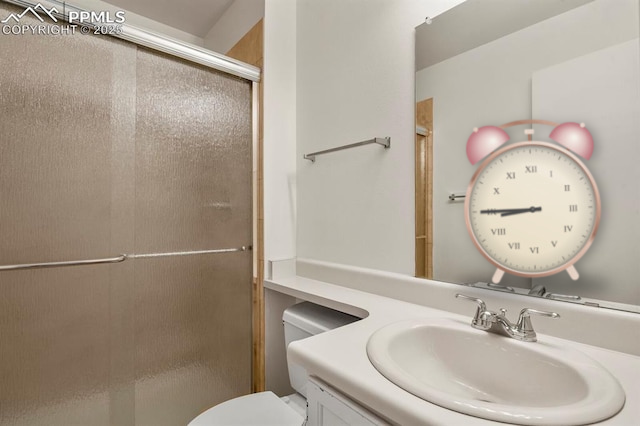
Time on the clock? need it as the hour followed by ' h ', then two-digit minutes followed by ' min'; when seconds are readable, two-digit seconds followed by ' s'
8 h 45 min
